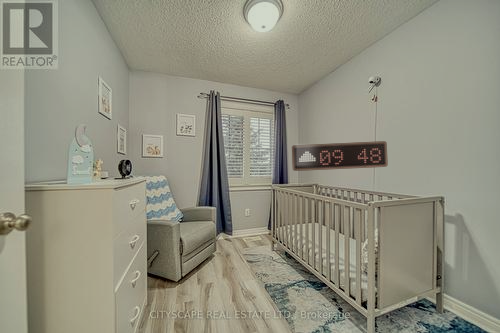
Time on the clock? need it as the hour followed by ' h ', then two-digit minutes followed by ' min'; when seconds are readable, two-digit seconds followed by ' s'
9 h 48 min
